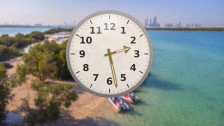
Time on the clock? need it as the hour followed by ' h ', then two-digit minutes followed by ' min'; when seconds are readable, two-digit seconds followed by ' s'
2 h 28 min
